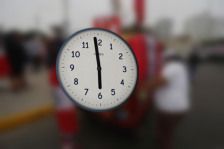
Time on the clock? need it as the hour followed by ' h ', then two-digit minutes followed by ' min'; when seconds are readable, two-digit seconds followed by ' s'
5 h 59 min
